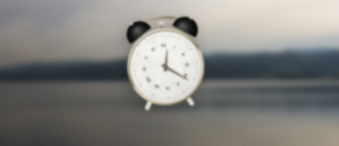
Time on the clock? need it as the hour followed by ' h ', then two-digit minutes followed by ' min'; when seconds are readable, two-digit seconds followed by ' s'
12 h 21 min
